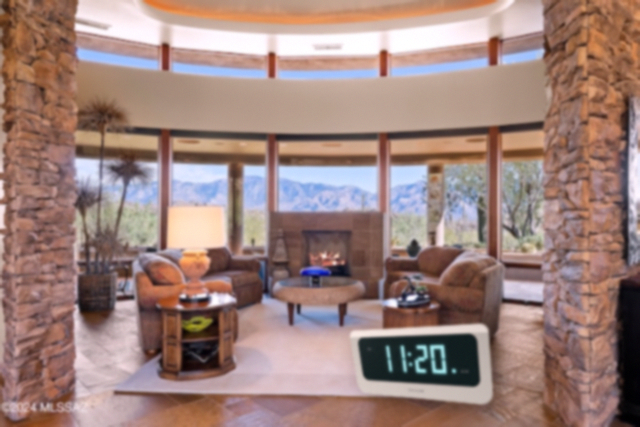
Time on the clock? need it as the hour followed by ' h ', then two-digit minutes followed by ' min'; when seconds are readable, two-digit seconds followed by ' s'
11 h 20 min
